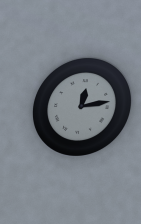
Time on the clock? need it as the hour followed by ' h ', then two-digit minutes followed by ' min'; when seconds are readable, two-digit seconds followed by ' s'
12 h 13 min
